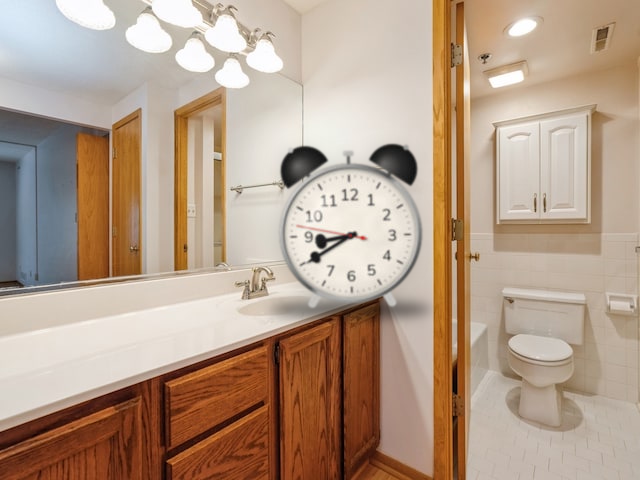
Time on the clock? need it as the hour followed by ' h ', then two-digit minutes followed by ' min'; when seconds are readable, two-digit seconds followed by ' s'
8 h 39 min 47 s
